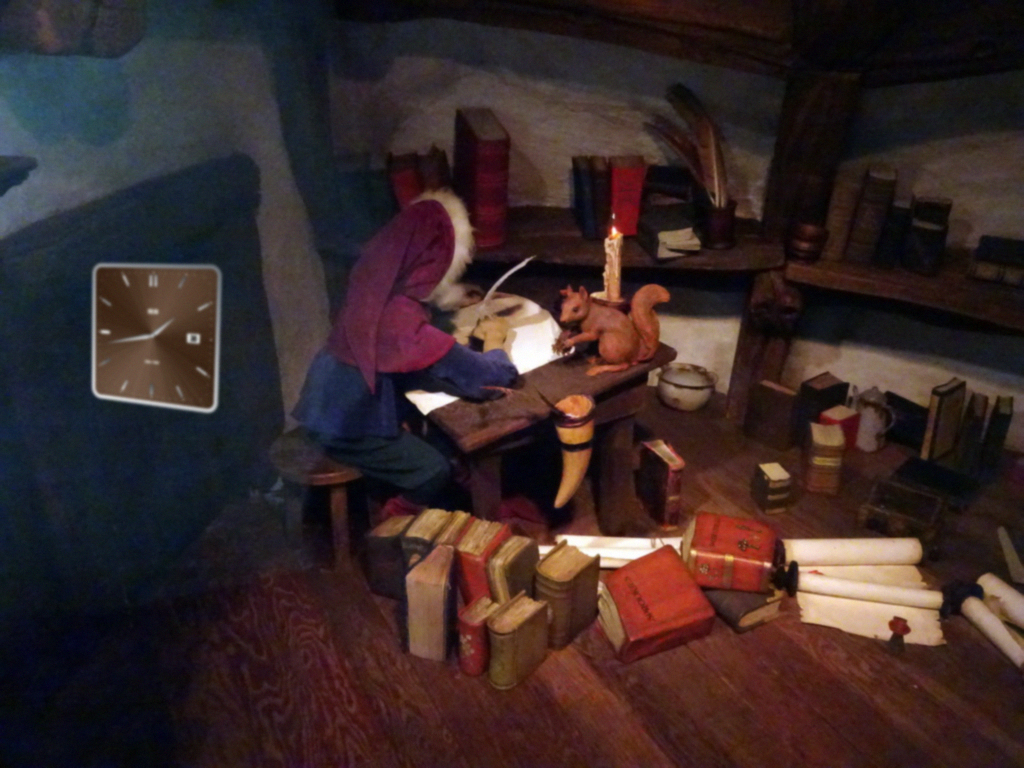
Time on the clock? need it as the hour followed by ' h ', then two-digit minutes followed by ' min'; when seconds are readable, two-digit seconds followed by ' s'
1 h 43 min
